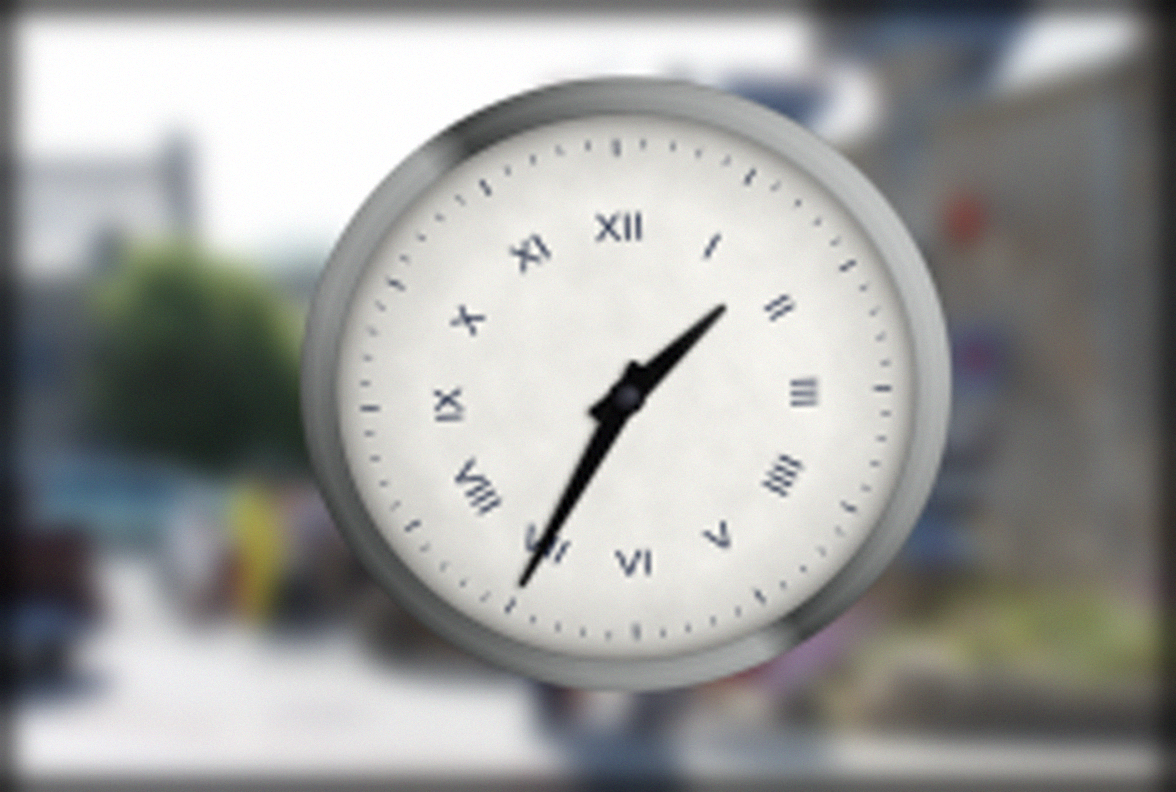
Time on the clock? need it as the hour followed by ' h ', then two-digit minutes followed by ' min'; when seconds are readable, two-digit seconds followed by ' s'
1 h 35 min
